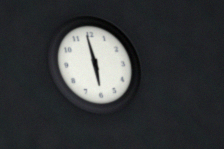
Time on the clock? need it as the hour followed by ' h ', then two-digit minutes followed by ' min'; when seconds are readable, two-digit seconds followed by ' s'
5 h 59 min
